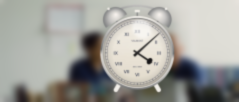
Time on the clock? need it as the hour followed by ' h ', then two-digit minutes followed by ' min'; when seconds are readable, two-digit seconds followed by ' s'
4 h 08 min
